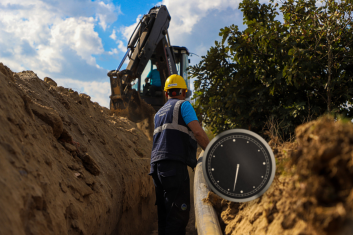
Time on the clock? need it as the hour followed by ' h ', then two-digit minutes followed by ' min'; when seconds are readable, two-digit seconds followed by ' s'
6 h 33 min
